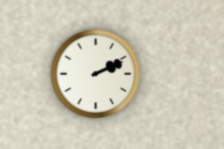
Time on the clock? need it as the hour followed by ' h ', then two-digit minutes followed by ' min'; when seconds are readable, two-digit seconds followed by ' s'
2 h 11 min
